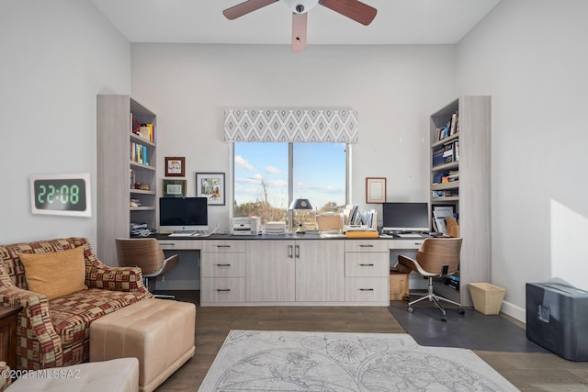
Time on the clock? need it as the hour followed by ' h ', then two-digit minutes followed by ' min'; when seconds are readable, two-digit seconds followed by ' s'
22 h 08 min
